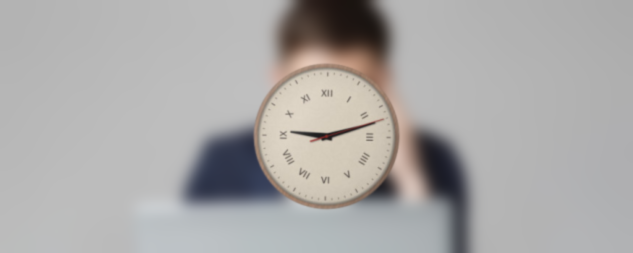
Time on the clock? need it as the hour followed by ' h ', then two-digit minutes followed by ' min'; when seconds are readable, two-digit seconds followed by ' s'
9 h 12 min 12 s
